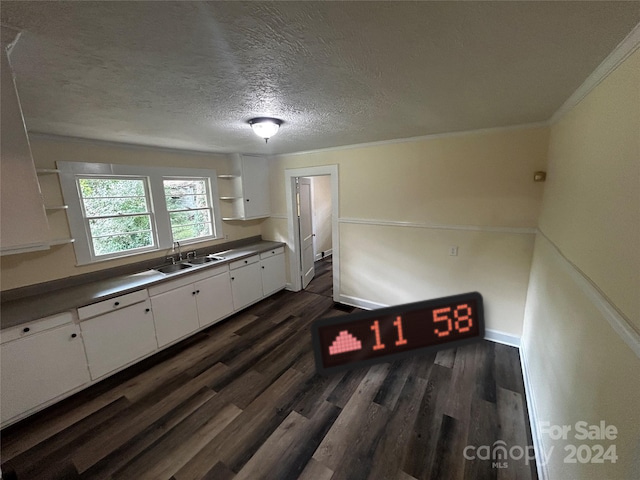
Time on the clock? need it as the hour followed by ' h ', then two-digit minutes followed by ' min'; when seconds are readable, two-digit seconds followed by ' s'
11 h 58 min
